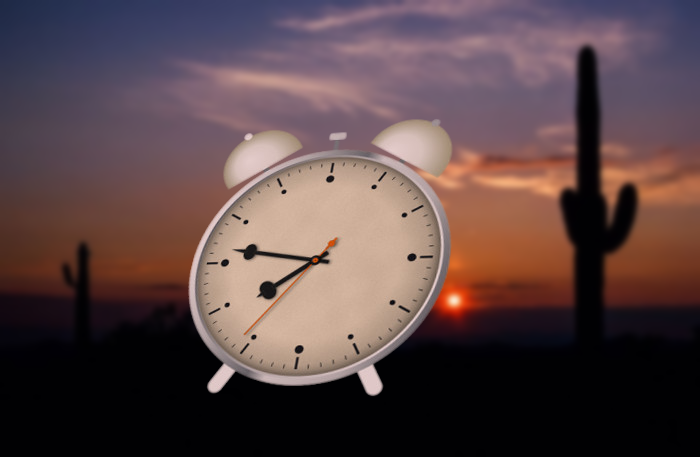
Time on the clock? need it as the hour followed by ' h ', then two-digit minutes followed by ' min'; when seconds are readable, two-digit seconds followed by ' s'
7 h 46 min 36 s
